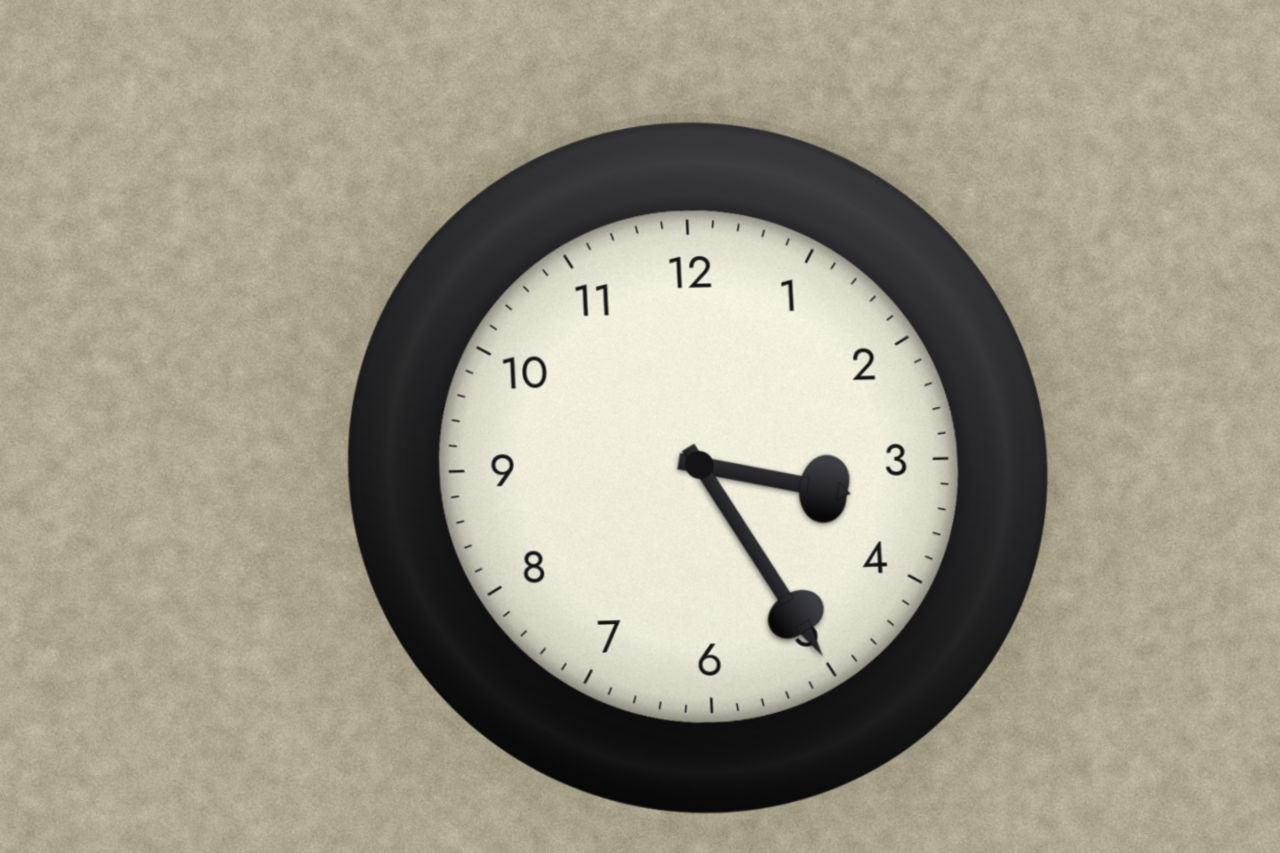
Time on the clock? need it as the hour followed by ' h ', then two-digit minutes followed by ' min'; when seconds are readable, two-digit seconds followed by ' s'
3 h 25 min
